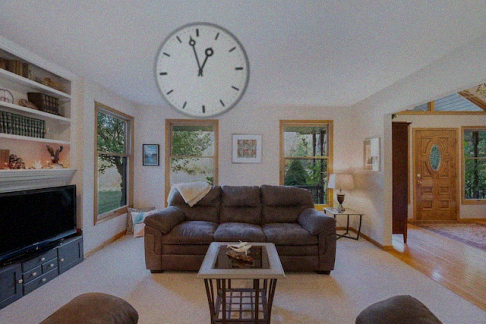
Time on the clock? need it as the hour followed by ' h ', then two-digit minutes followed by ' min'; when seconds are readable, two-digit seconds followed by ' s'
12 h 58 min
